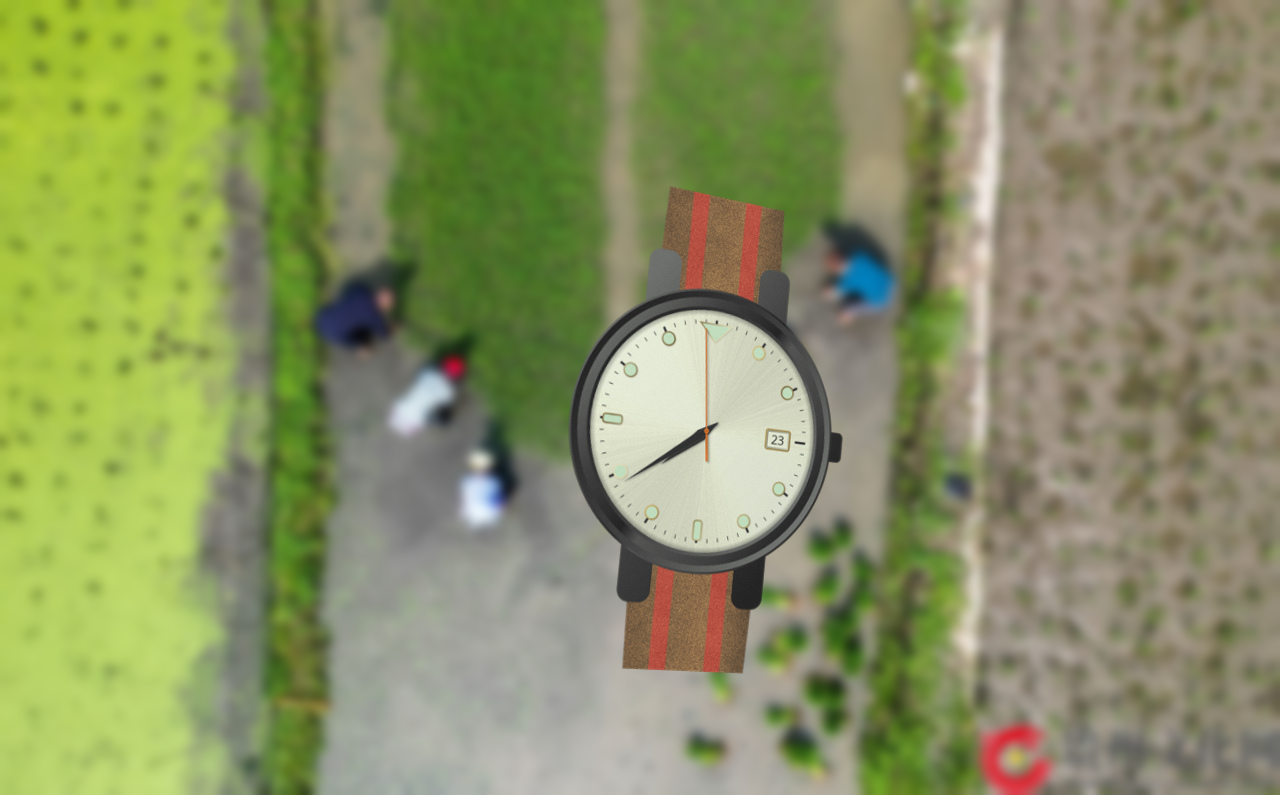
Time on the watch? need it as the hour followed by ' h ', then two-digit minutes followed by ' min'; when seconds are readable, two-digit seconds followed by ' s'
7 h 38 min 59 s
